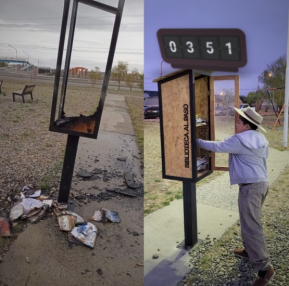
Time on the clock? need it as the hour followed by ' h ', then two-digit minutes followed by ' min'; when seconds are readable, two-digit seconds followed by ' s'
3 h 51 min
